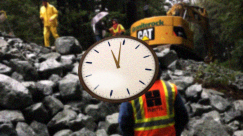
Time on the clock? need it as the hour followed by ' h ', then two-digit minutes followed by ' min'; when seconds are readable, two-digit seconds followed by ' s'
10 h 59 min
